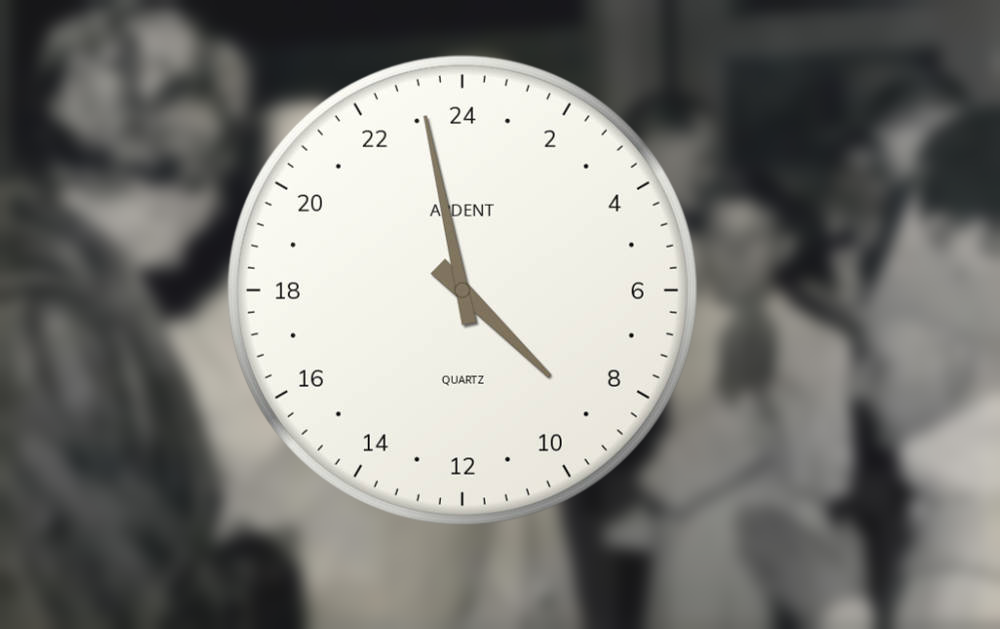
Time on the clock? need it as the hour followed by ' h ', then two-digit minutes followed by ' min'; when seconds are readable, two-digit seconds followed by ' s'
8 h 58 min
